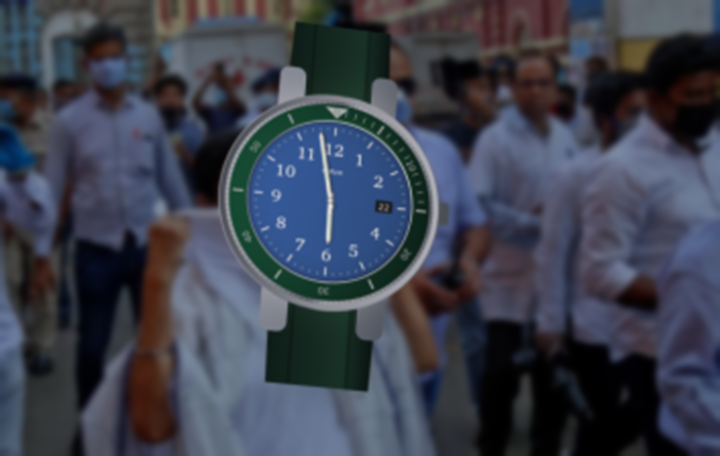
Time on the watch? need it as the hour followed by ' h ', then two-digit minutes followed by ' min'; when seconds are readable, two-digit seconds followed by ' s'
5 h 58 min
